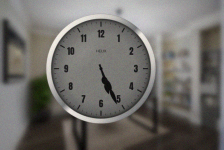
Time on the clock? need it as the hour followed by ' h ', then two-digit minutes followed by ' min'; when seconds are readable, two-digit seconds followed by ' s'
5 h 26 min
